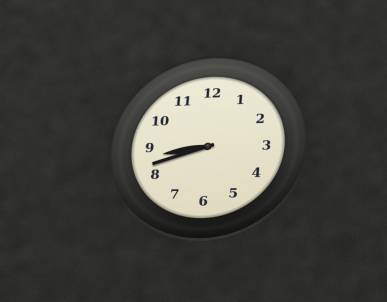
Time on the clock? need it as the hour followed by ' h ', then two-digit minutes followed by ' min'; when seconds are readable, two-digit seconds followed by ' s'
8 h 42 min
